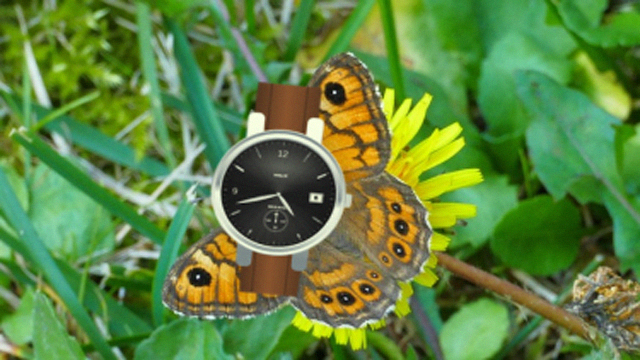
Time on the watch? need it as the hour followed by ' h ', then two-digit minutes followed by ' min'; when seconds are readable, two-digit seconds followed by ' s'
4 h 42 min
